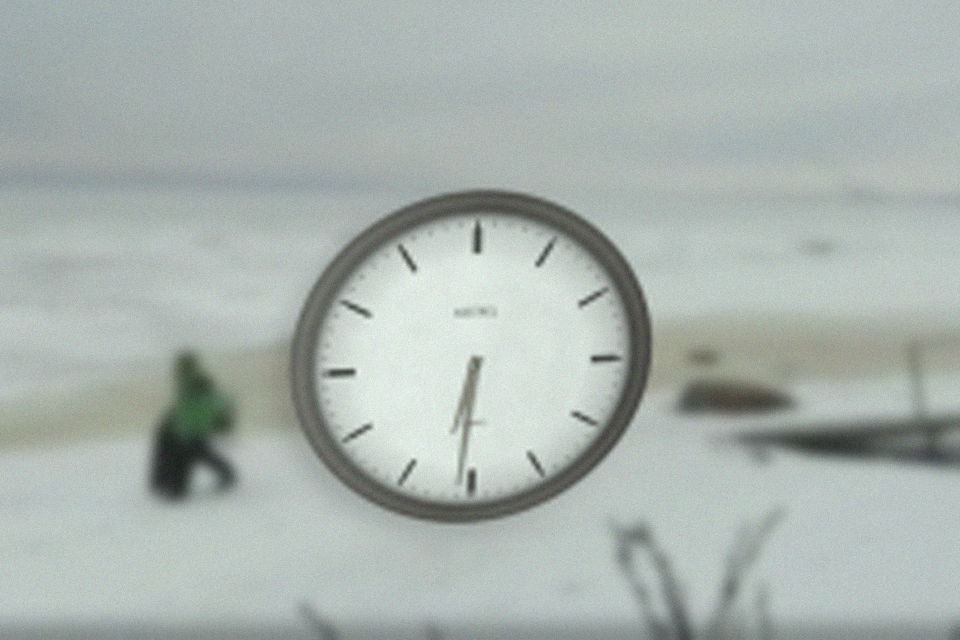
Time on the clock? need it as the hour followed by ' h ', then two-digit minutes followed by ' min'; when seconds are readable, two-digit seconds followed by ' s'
6 h 31 min
